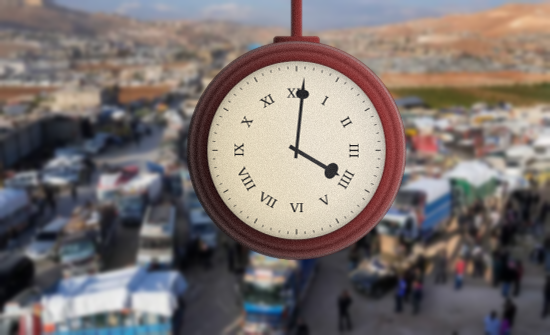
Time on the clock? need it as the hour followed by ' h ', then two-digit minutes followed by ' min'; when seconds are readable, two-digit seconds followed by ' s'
4 h 01 min
